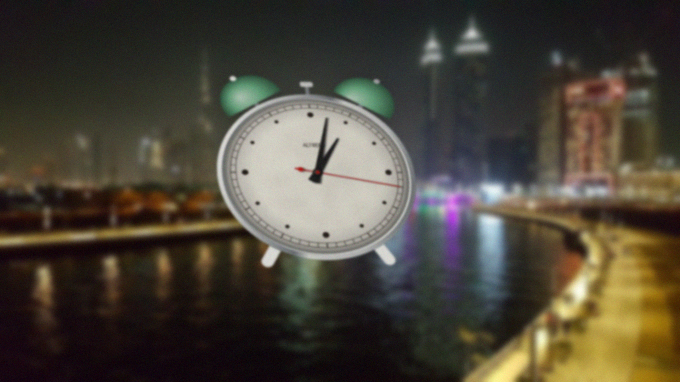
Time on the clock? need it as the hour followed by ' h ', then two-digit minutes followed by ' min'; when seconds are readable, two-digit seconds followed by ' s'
1 h 02 min 17 s
